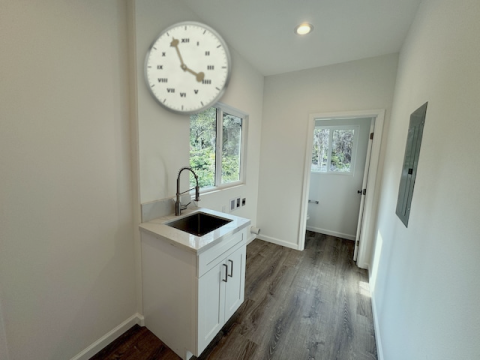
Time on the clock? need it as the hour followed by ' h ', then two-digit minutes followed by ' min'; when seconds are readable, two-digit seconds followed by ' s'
3 h 56 min
